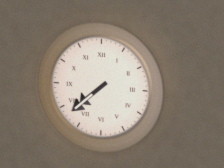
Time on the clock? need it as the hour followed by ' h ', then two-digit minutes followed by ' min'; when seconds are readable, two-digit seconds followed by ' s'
7 h 38 min
